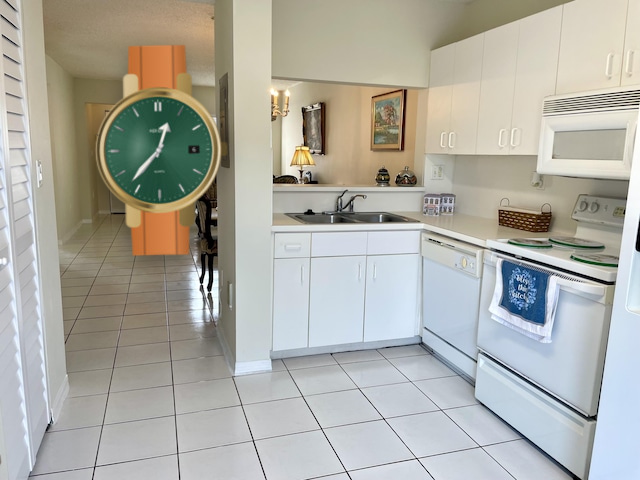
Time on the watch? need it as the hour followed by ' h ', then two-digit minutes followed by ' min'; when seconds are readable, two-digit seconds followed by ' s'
12 h 37 min
